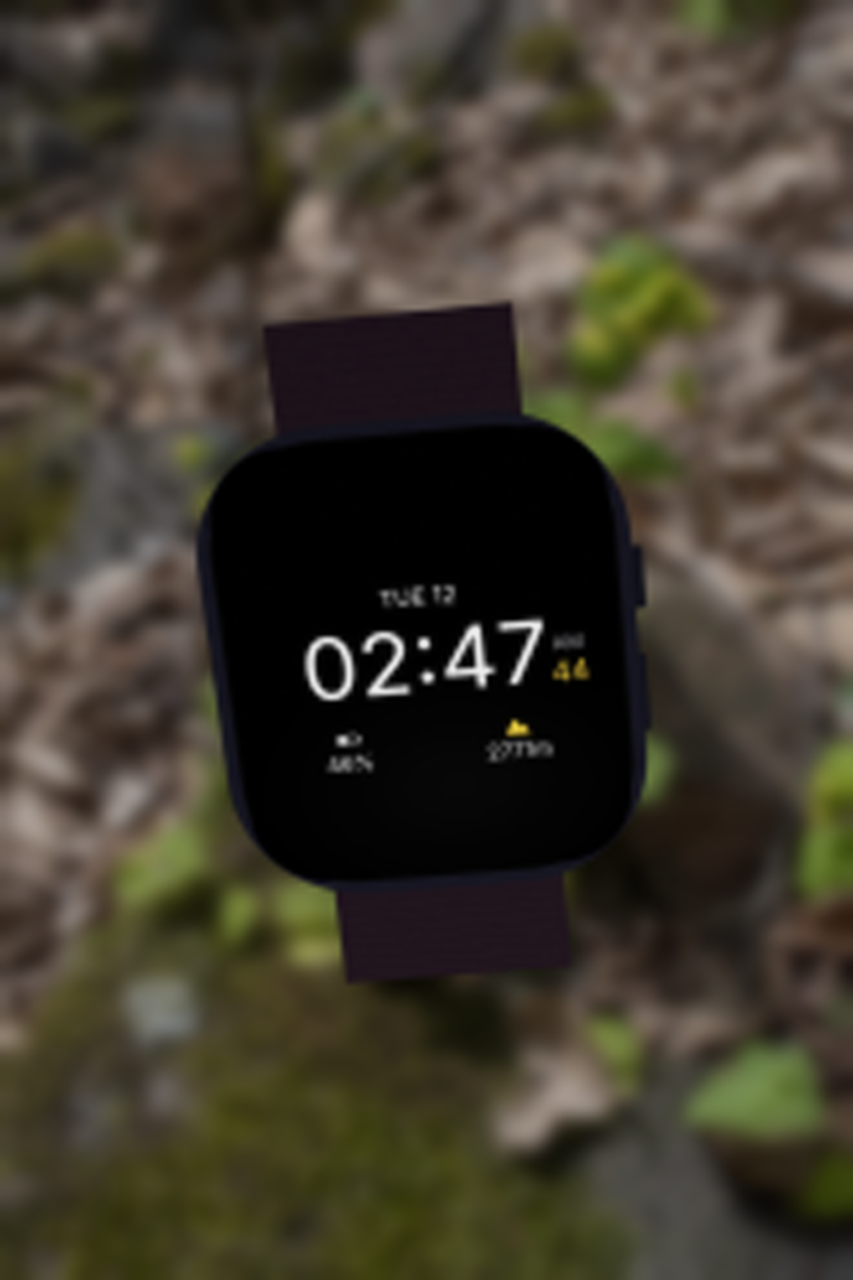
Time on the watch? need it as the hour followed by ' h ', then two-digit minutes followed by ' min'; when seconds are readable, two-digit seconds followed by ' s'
2 h 47 min
